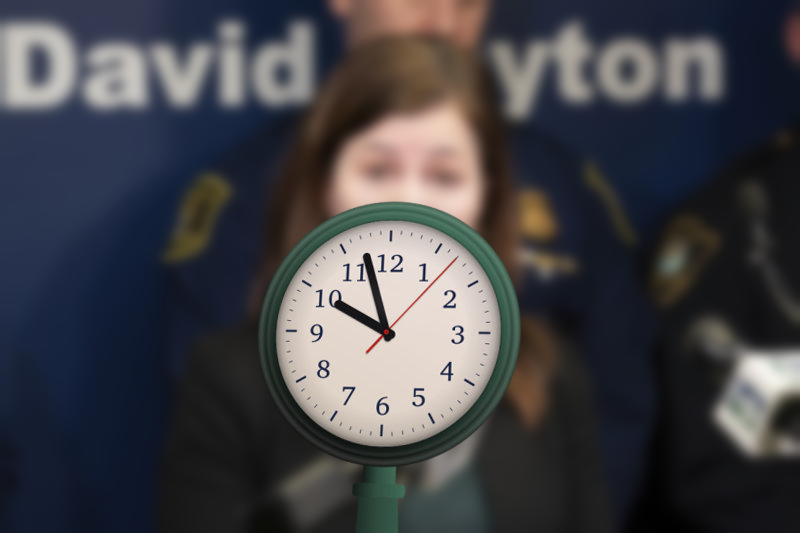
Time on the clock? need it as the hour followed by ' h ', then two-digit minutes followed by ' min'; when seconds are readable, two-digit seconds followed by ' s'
9 h 57 min 07 s
